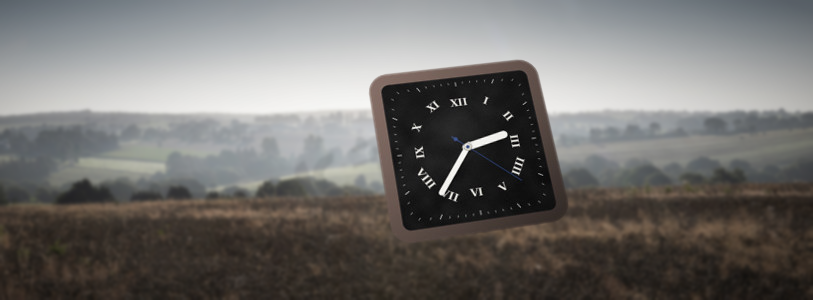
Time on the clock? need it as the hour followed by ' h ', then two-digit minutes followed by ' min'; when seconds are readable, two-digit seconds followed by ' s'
2 h 36 min 22 s
